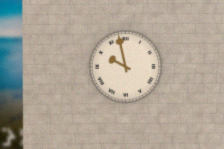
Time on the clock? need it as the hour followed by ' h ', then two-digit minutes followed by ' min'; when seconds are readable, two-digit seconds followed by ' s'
9 h 58 min
